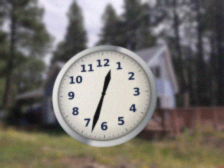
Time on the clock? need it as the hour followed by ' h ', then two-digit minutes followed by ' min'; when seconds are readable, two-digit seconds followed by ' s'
12 h 33 min
